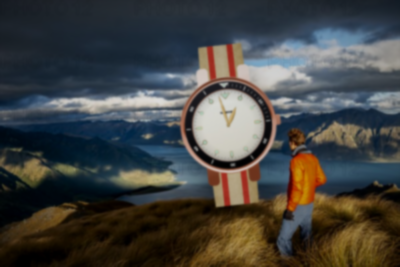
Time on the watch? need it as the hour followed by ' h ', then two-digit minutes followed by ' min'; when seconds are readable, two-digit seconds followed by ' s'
12 h 58 min
